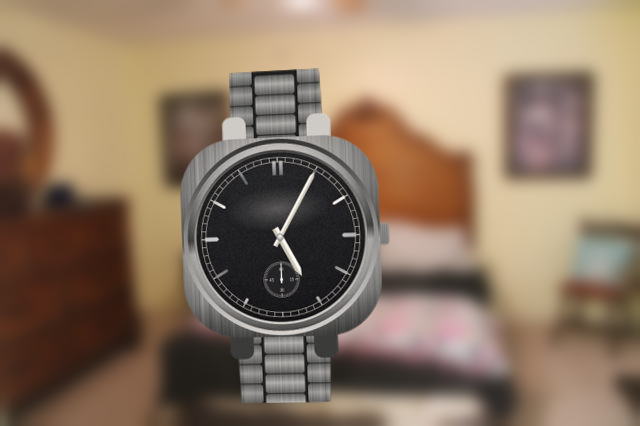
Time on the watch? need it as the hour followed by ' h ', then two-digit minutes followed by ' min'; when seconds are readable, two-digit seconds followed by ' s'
5 h 05 min
